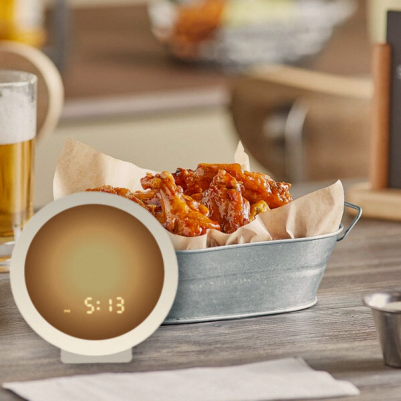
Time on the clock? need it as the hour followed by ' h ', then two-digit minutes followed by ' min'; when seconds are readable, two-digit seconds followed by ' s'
5 h 13 min
